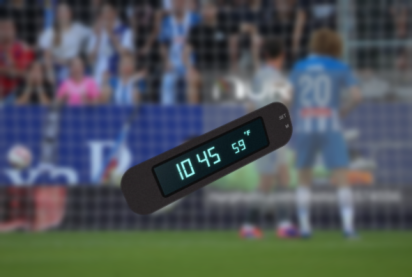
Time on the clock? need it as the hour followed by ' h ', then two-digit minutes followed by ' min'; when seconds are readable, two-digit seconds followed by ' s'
10 h 45 min
